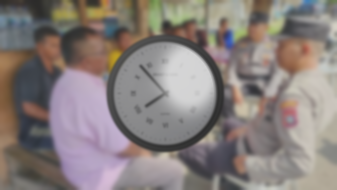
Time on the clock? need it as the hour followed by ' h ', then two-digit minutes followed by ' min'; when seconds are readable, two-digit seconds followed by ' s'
7 h 53 min
